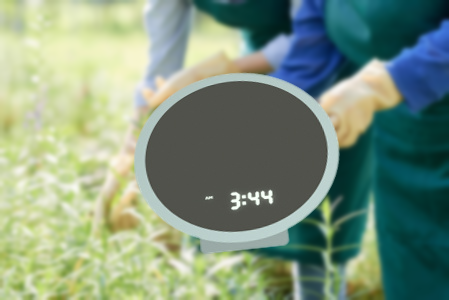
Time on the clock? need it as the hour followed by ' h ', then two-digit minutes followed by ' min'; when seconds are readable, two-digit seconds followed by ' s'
3 h 44 min
